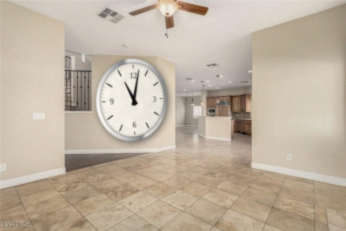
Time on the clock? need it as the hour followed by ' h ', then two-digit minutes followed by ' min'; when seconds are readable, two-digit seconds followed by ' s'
11 h 02 min
